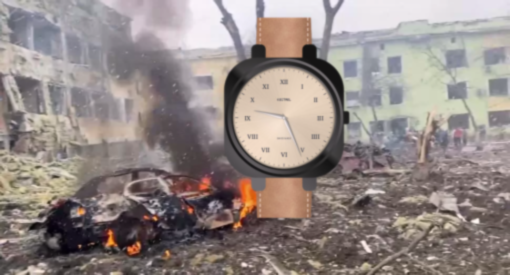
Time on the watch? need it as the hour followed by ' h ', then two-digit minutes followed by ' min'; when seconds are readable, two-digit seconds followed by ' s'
9 h 26 min
